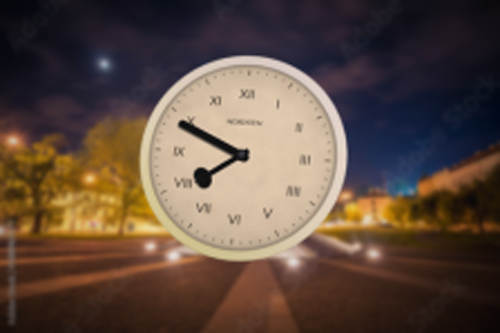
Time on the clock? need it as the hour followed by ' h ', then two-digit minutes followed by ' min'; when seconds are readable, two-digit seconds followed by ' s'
7 h 49 min
